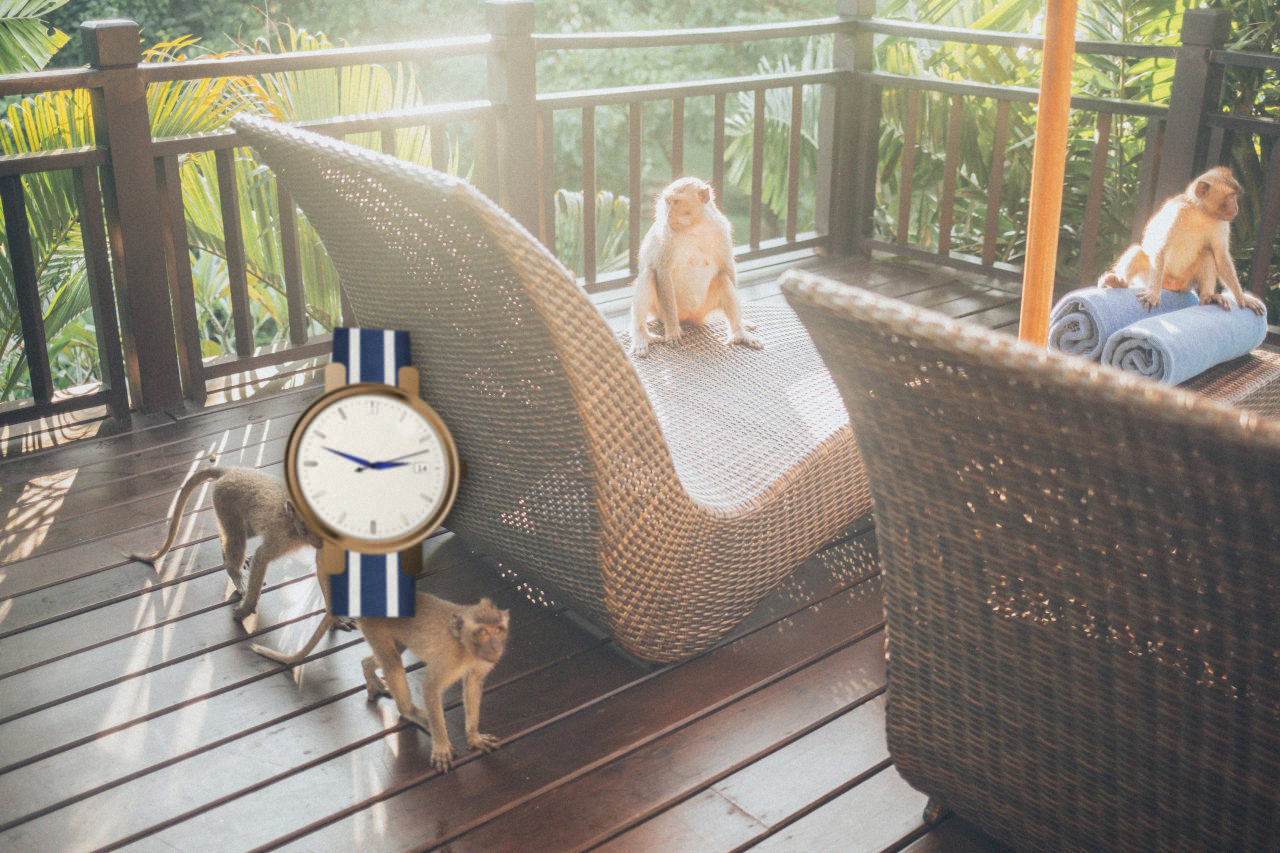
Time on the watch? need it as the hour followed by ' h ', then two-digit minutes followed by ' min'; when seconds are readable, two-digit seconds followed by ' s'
2 h 48 min 12 s
